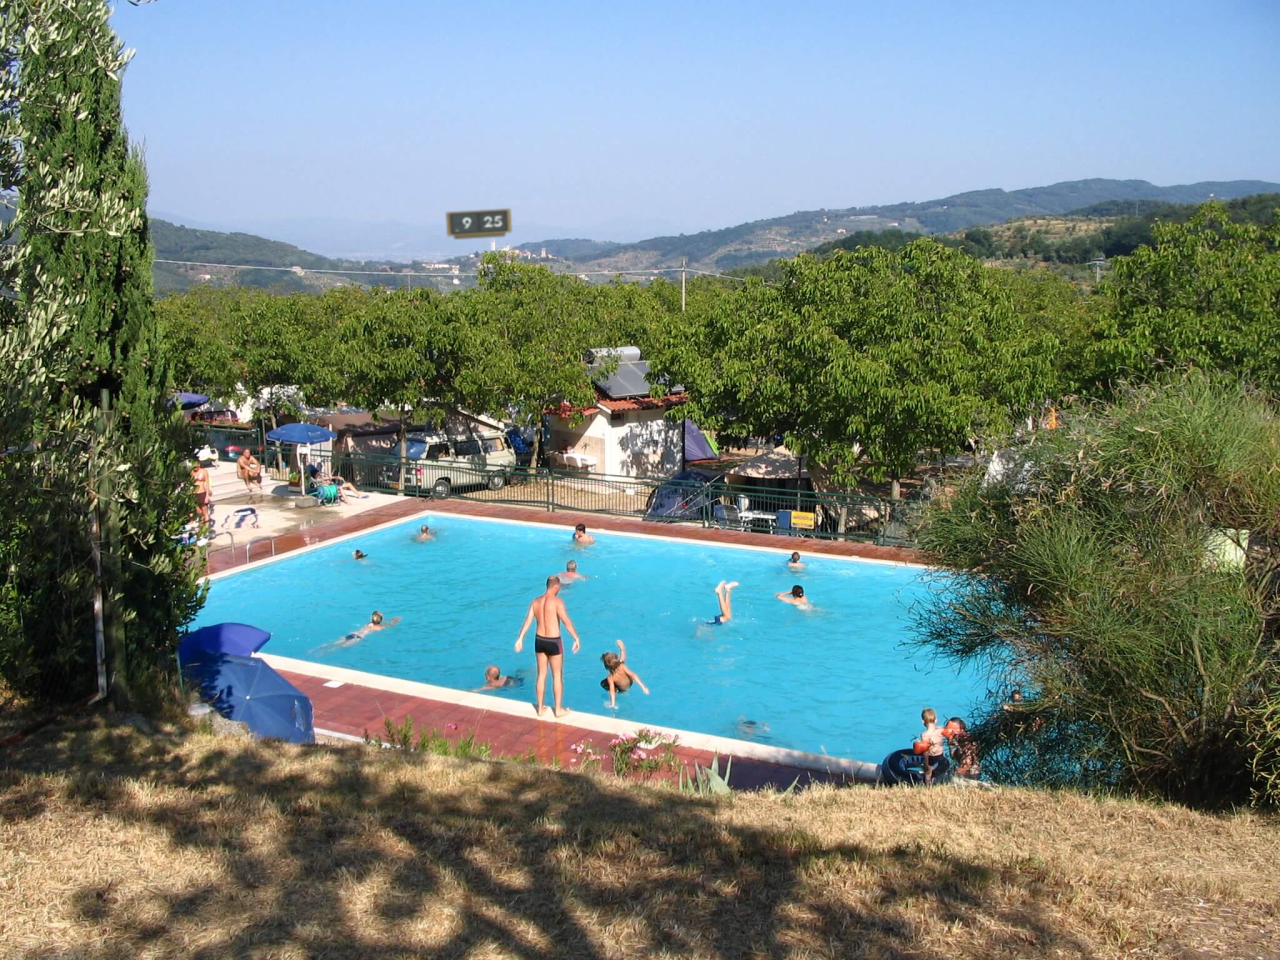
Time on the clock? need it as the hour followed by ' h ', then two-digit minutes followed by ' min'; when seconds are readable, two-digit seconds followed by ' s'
9 h 25 min
